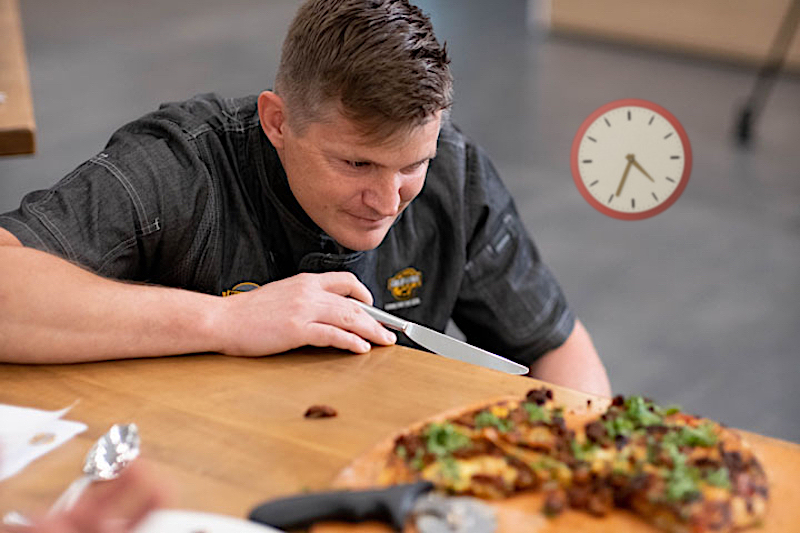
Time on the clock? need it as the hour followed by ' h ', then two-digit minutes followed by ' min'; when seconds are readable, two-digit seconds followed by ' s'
4 h 34 min
